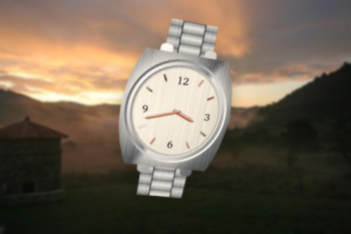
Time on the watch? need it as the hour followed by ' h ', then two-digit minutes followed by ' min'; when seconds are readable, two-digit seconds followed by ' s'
3 h 42 min
